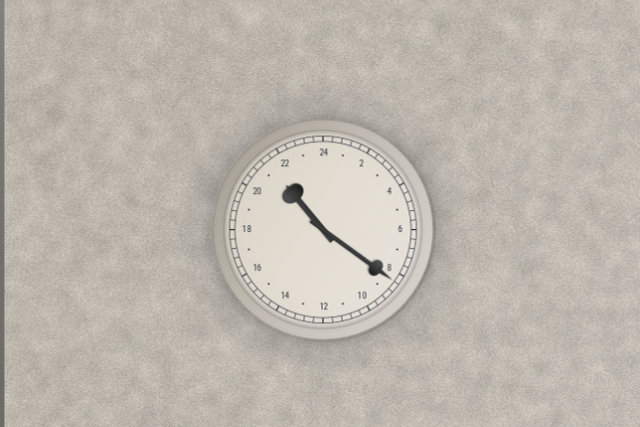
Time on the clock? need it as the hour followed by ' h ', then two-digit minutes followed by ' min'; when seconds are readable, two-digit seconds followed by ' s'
21 h 21 min
